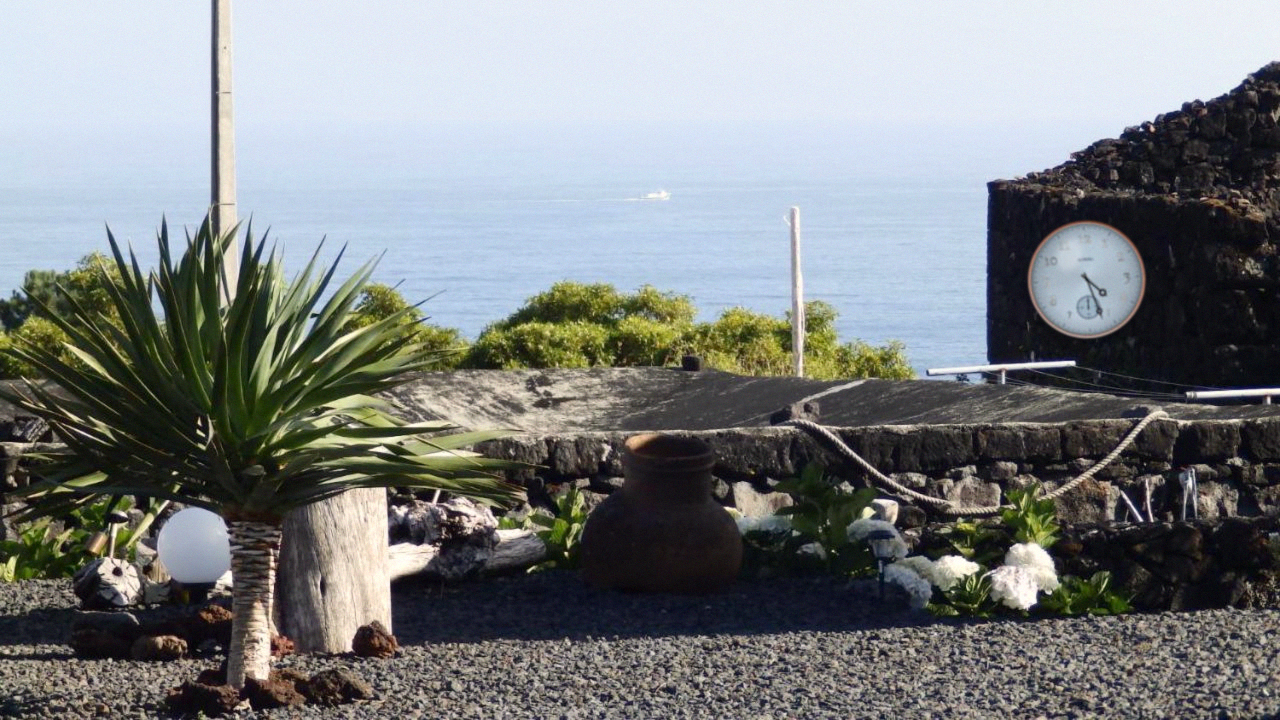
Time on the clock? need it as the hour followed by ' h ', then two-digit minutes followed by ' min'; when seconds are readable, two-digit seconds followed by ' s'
4 h 27 min
